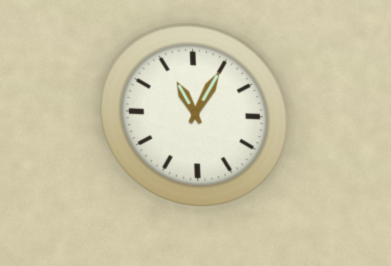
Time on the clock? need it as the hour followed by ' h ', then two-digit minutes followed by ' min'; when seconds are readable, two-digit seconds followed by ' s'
11 h 05 min
